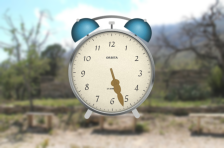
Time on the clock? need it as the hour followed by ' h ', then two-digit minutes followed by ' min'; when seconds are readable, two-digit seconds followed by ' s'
5 h 27 min
